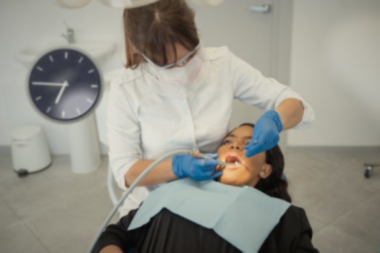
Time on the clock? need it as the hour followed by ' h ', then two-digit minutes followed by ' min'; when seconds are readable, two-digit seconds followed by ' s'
6 h 45 min
